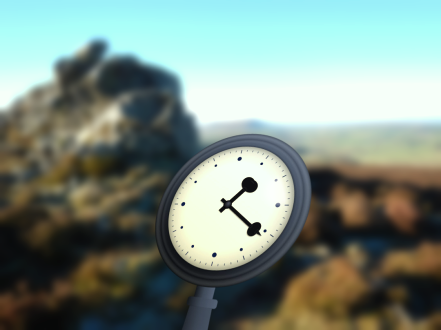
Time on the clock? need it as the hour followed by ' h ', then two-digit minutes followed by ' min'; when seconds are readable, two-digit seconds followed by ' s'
1 h 21 min
